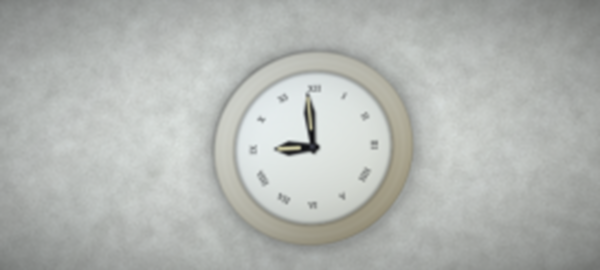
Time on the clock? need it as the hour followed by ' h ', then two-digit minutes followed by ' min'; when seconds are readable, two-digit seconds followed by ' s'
8 h 59 min
